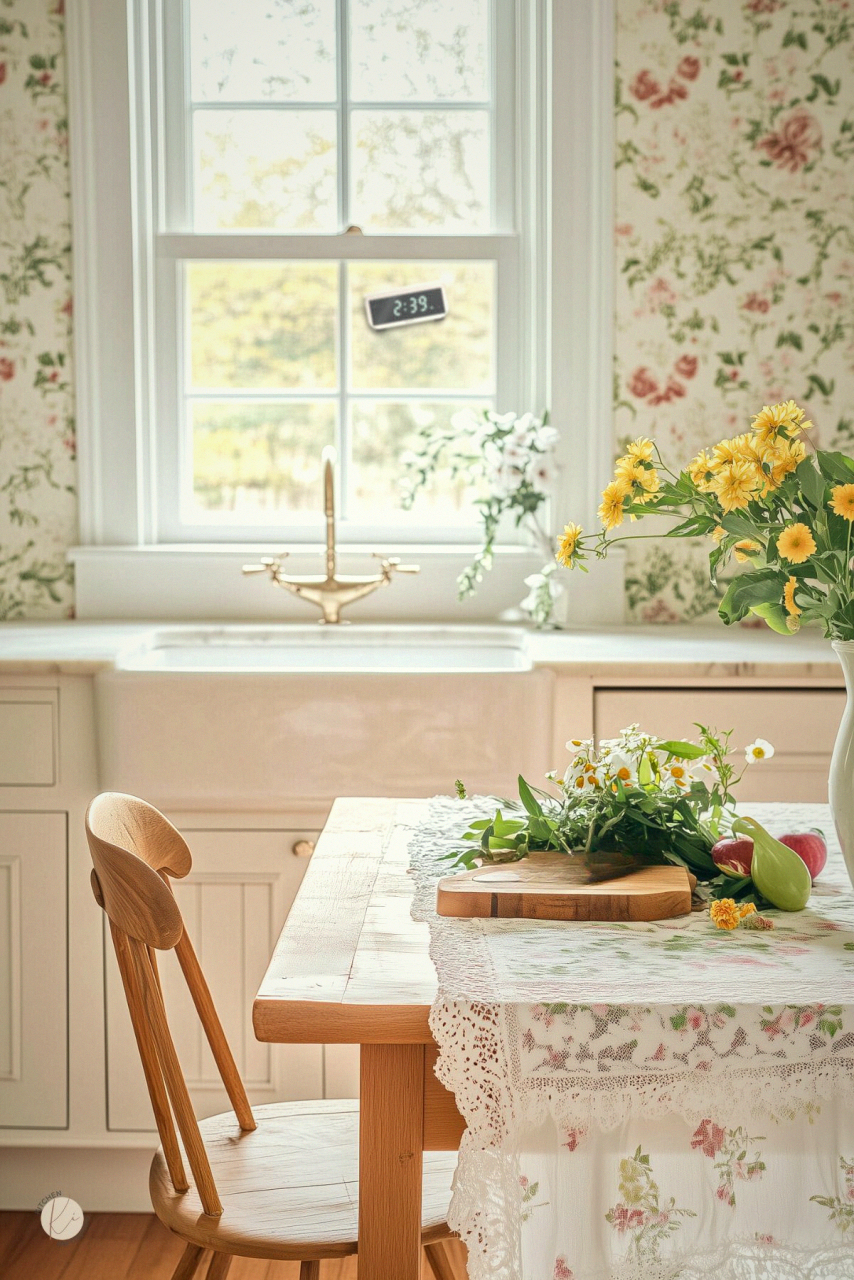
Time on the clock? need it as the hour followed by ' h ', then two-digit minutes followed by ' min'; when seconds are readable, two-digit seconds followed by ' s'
2 h 39 min
